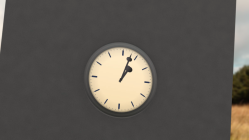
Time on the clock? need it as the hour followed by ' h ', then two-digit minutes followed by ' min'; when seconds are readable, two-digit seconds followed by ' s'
1 h 03 min
